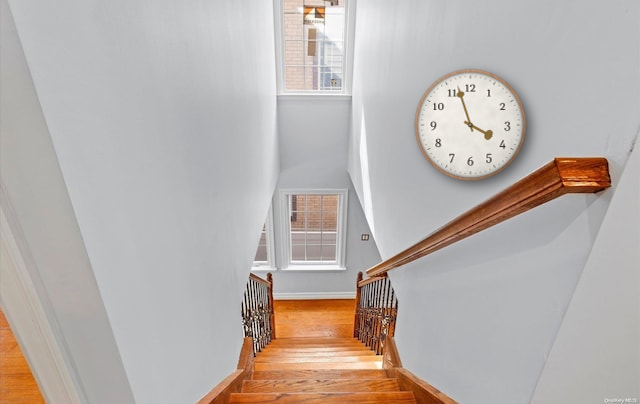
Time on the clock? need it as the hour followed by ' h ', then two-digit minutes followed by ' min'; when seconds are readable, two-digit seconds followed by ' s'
3 h 57 min
